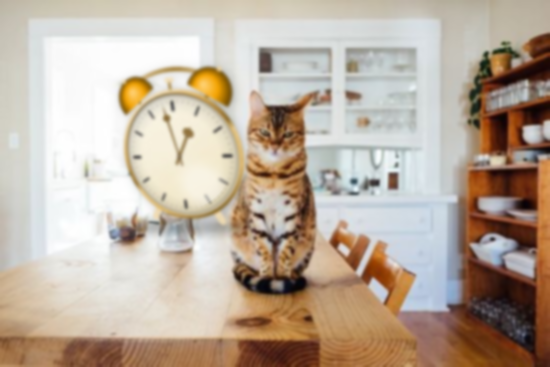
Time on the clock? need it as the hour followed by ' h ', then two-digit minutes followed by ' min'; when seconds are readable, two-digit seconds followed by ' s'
12 h 58 min
